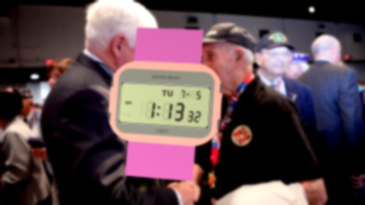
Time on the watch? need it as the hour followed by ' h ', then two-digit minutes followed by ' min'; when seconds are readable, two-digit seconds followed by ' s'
1 h 13 min 32 s
